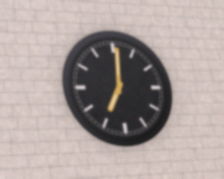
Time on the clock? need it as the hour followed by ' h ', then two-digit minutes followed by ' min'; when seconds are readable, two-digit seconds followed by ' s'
7 h 01 min
